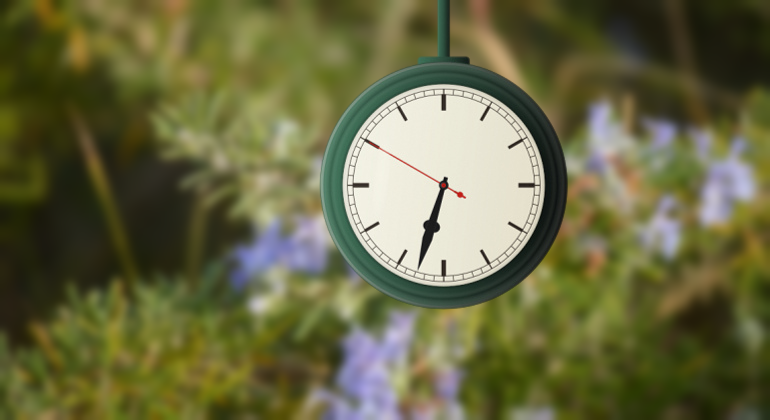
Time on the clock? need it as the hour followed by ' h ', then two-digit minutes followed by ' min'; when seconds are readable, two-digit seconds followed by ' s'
6 h 32 min 50 s
